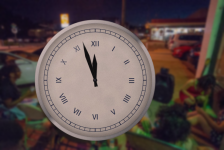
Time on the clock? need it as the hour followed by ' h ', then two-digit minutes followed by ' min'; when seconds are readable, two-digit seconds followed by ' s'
11 h 57 min
